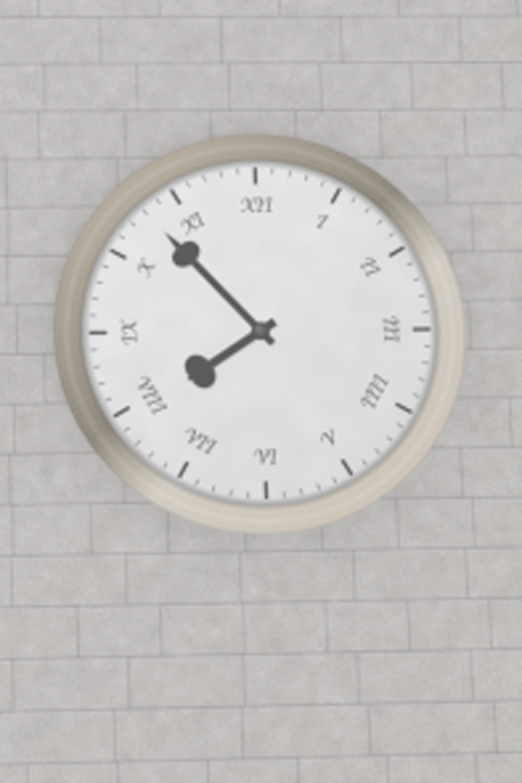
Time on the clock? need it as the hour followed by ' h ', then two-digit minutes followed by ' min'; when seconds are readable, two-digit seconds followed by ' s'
7 h 53 min
